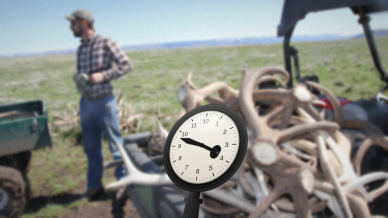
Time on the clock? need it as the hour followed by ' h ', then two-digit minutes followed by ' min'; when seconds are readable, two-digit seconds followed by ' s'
3 h 48 min
